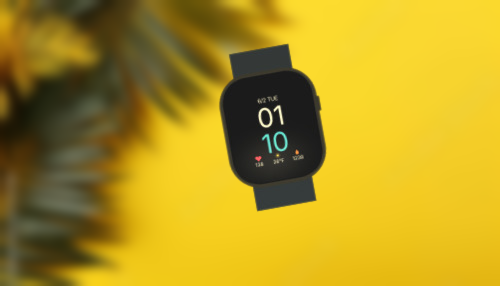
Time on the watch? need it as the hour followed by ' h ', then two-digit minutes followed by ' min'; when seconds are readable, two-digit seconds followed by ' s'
1 h 10 min
